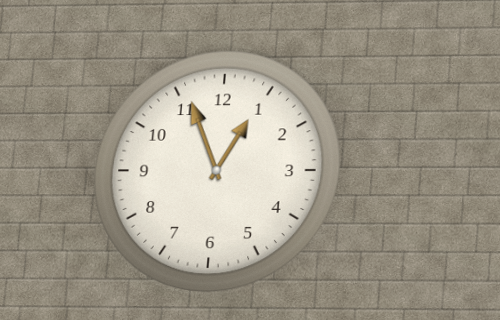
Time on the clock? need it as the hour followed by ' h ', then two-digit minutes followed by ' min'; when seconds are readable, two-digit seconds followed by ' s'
12 h 56 min
